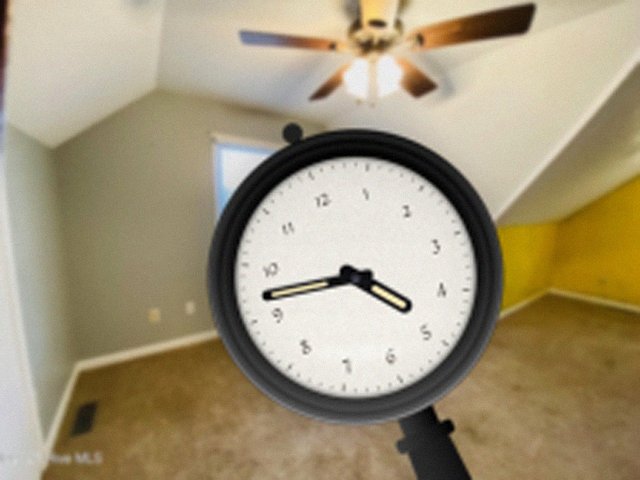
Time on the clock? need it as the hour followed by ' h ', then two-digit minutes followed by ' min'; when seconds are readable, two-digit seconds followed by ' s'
4 h 47 min
